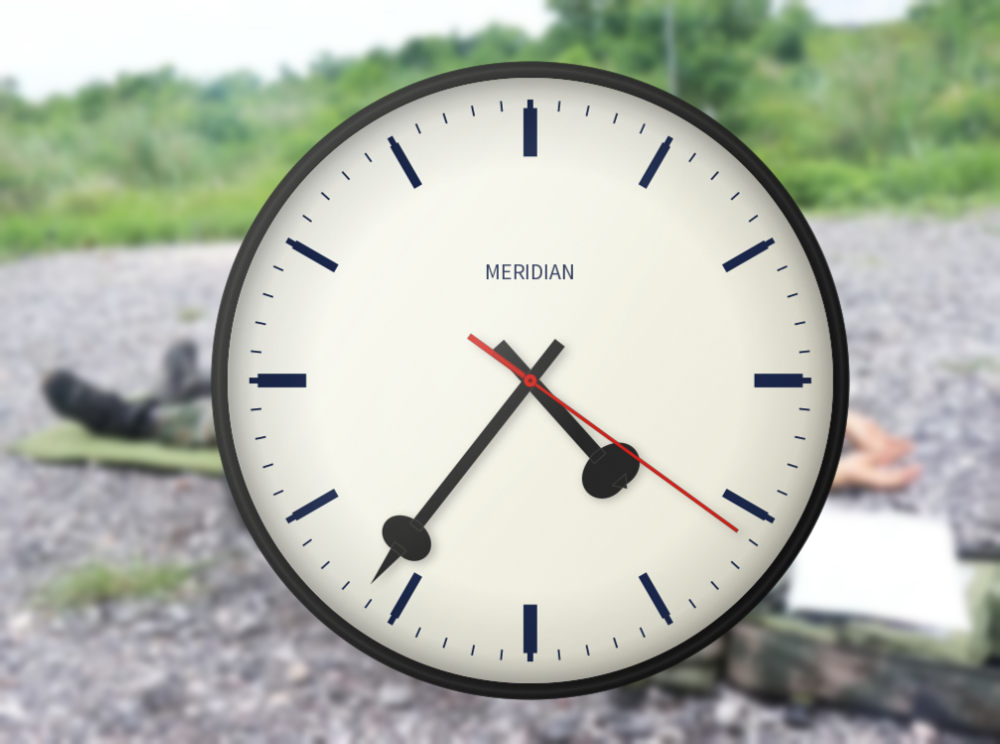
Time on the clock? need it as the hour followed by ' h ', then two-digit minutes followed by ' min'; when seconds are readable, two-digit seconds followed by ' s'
4 h 36 min 21 s
